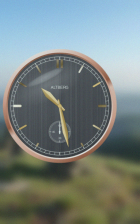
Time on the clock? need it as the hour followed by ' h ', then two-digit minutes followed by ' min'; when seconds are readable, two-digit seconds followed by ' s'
10 h 28 min
